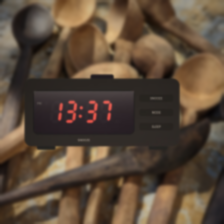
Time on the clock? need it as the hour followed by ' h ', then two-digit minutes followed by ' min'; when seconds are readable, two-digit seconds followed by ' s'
13 h 37 min
